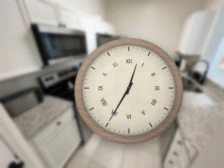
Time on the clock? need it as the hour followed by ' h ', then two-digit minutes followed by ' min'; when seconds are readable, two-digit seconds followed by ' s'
12 h 35 min
